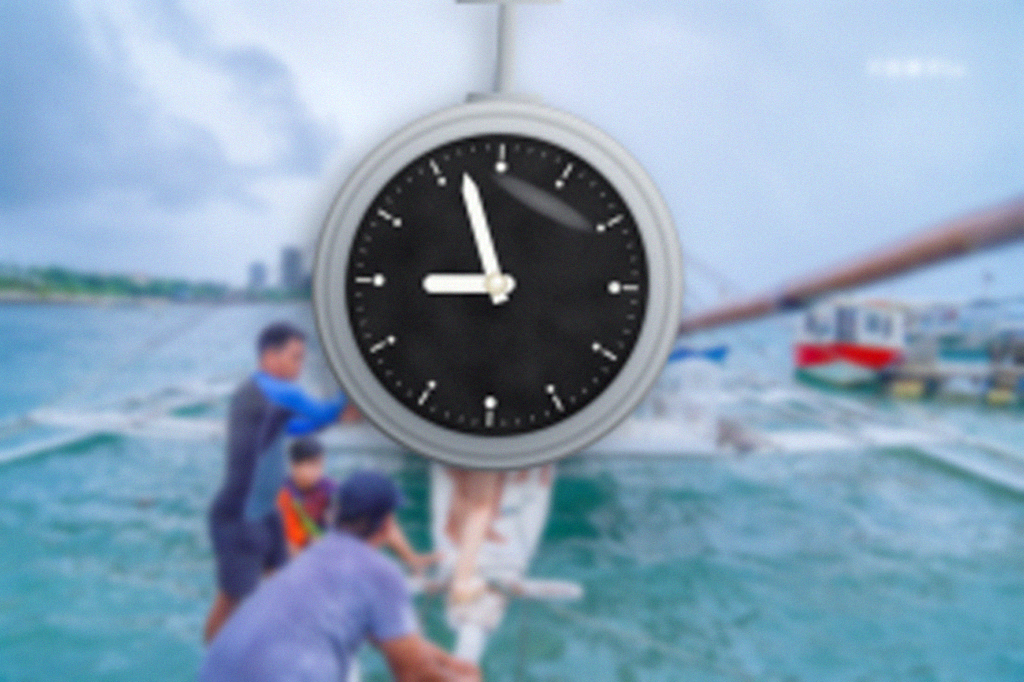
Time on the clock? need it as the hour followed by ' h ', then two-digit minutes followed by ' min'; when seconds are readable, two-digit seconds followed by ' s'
8 h 57 min
